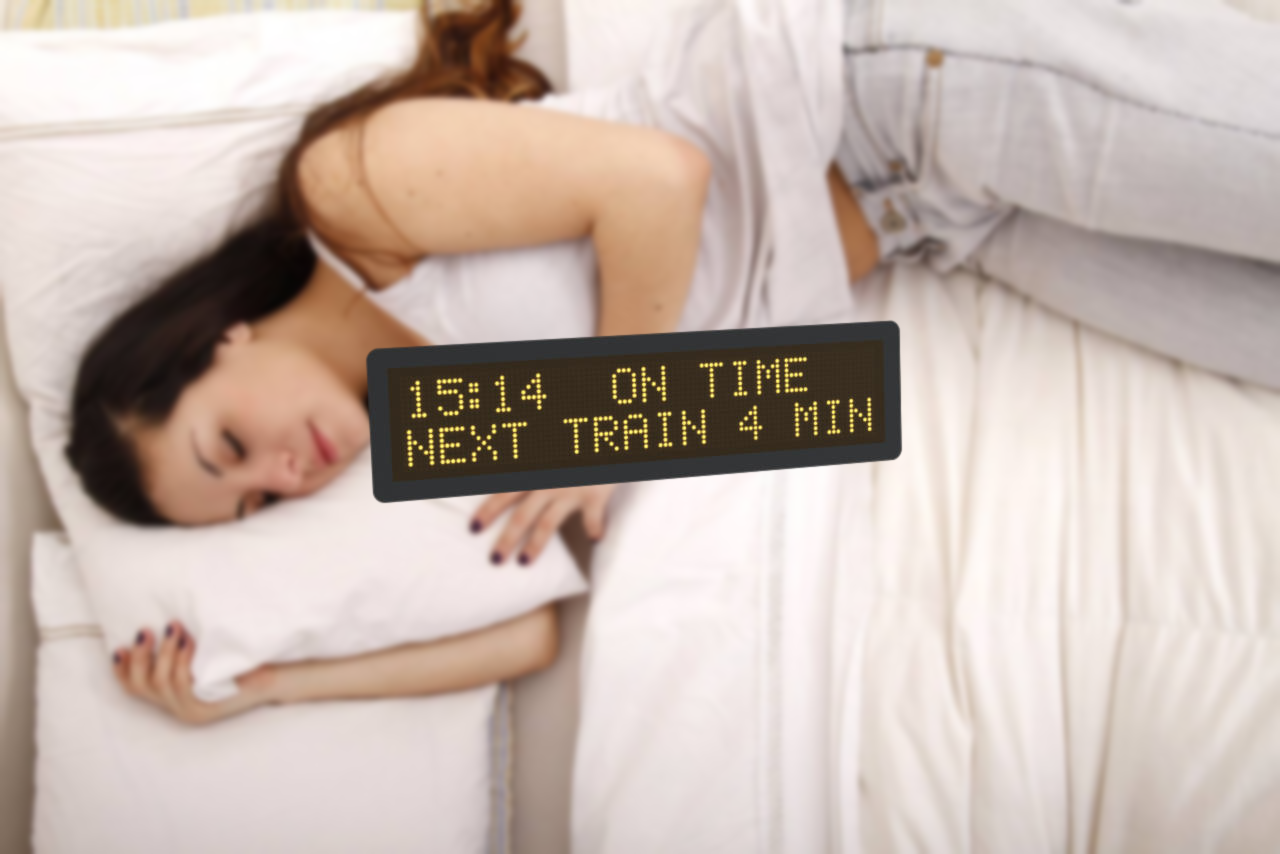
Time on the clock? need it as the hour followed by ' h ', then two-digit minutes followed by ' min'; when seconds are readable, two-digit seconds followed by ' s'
15 h 14 min
